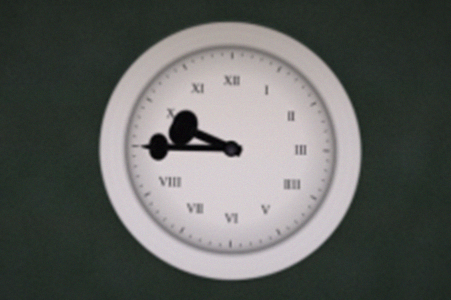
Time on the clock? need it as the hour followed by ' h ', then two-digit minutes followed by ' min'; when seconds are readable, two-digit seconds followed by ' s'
9 h 45 min
